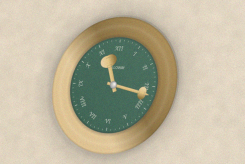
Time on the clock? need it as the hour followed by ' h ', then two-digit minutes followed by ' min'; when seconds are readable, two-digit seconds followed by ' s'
11 h 17 min
